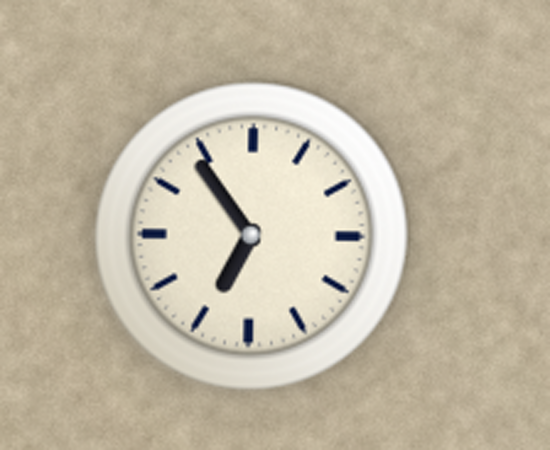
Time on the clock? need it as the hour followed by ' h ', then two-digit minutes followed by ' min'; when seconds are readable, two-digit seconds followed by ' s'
6 h 54 min
